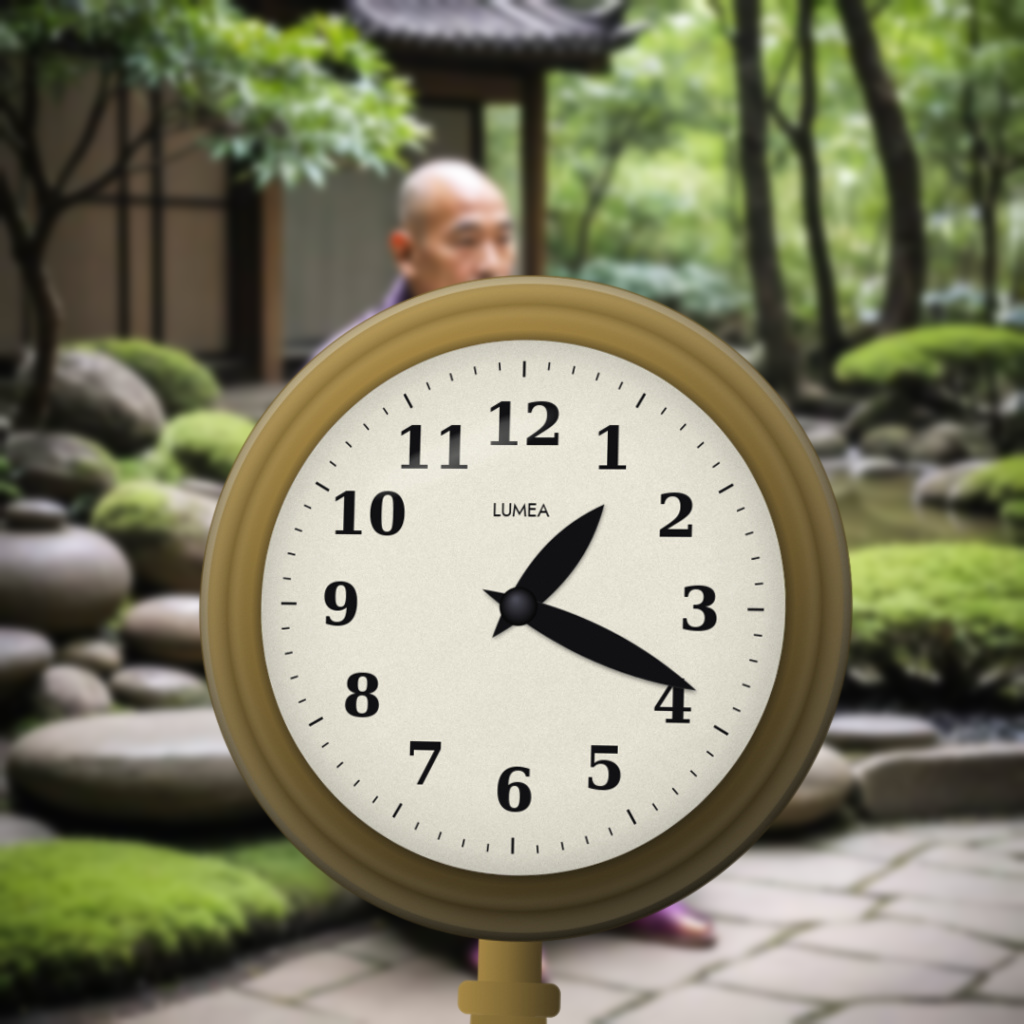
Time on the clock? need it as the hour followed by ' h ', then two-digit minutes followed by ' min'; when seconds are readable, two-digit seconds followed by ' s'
1 h 19 min
